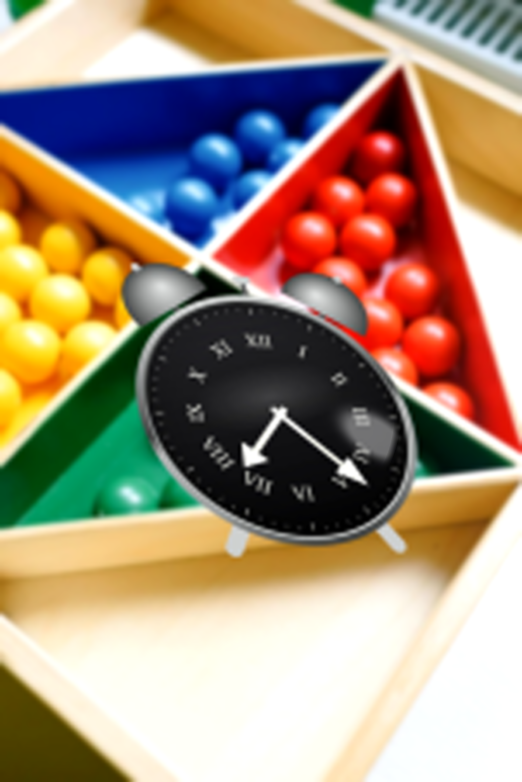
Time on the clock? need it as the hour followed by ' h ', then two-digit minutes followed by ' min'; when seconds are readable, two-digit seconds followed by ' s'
7 h 23 min
